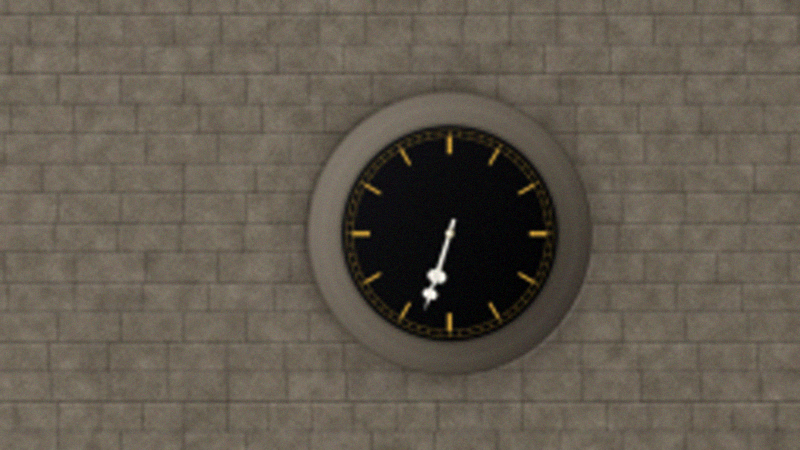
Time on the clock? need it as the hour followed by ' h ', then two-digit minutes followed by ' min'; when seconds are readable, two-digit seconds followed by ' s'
6 h 33 min
